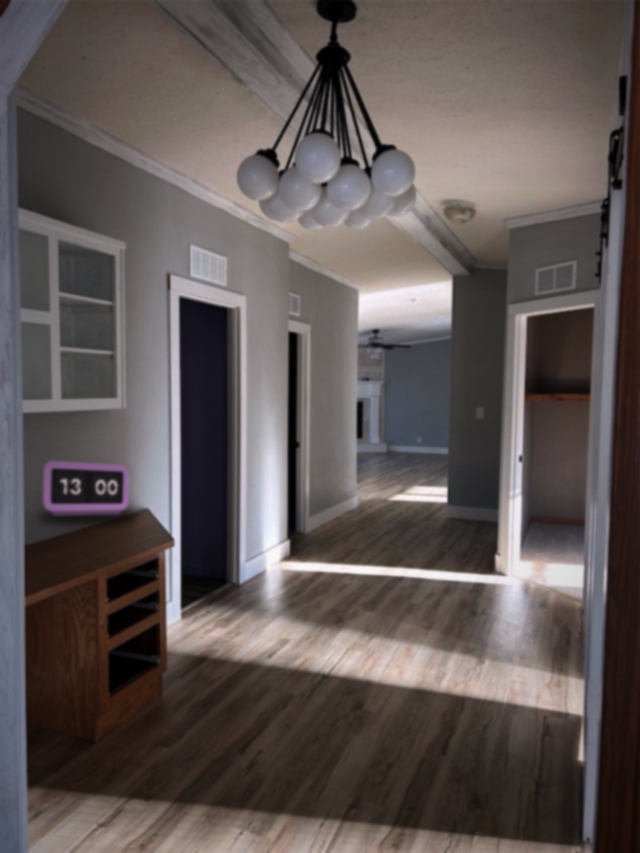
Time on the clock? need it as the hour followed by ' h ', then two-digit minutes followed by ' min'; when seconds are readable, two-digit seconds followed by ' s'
13 h 00 min
